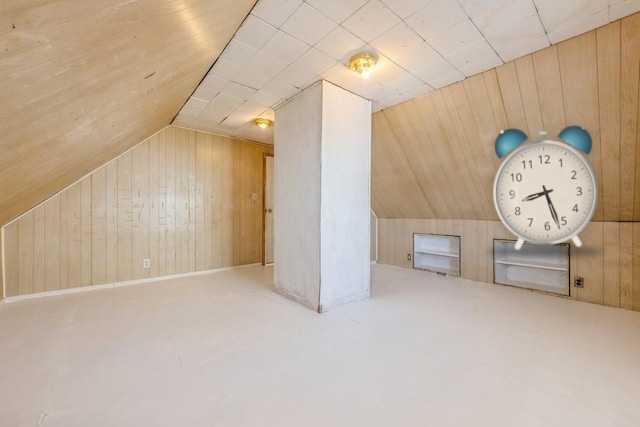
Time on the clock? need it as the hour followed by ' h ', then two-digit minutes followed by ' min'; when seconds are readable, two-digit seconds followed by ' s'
8 h 27 min
